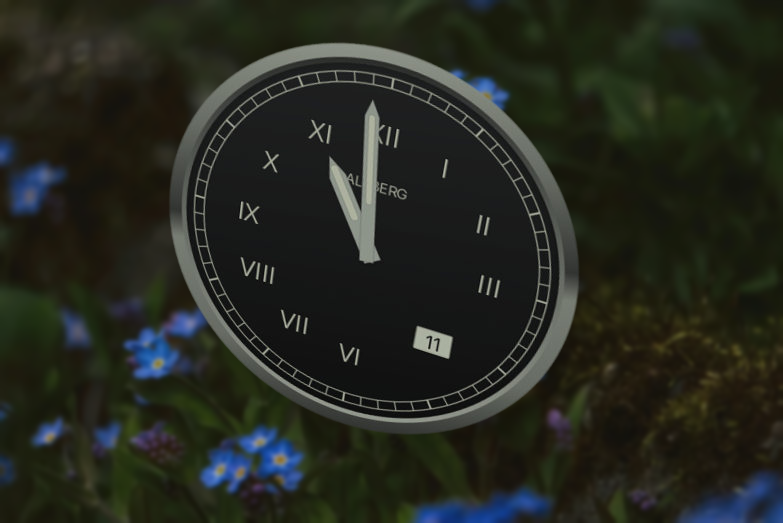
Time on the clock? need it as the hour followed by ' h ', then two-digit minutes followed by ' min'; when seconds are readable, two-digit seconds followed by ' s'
10 h 59 min
